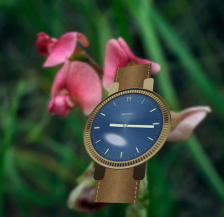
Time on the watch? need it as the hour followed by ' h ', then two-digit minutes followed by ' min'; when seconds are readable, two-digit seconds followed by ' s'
9 h 16 min
